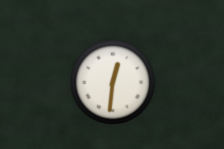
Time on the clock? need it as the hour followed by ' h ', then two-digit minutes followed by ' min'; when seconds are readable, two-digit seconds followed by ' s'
12 h 31 min
